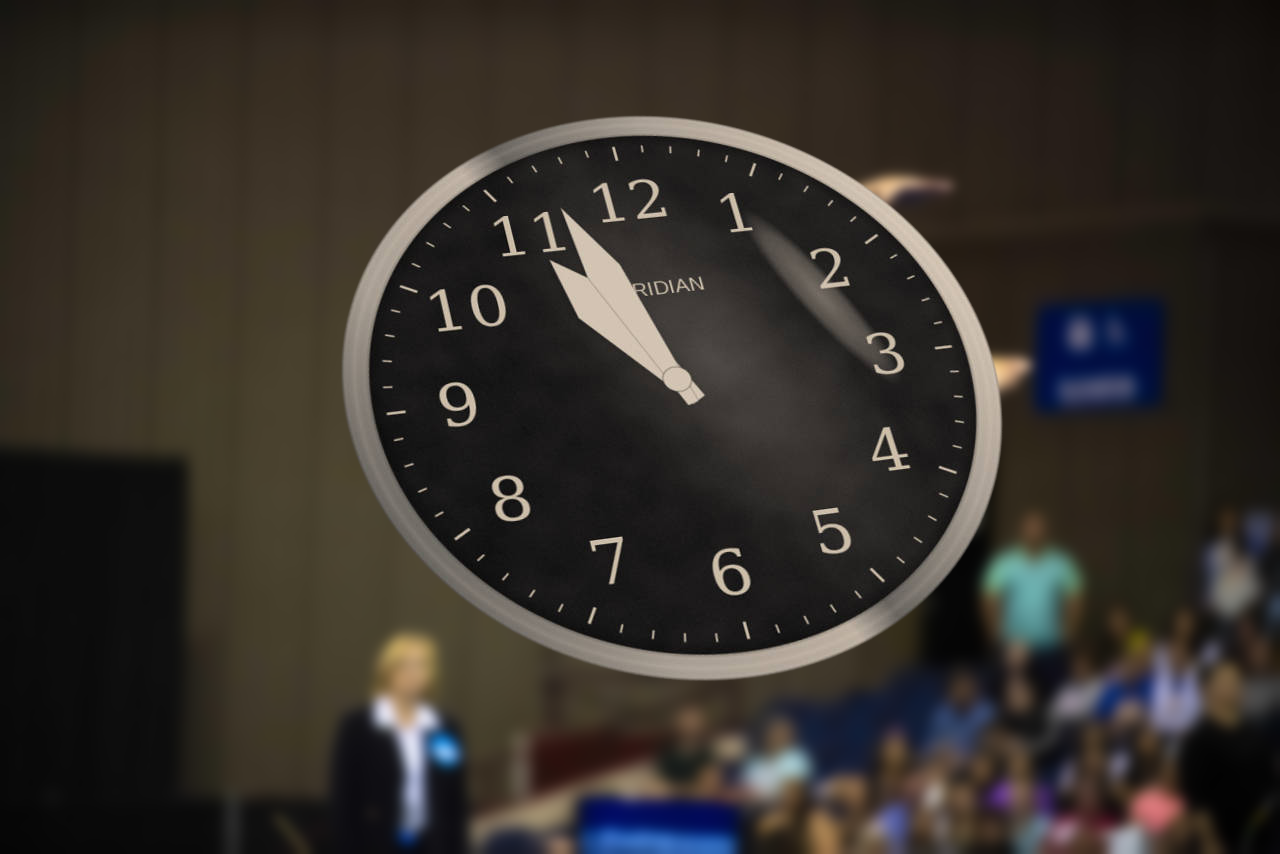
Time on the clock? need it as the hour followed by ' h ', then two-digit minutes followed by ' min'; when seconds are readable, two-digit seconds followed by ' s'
10 h 57 min
